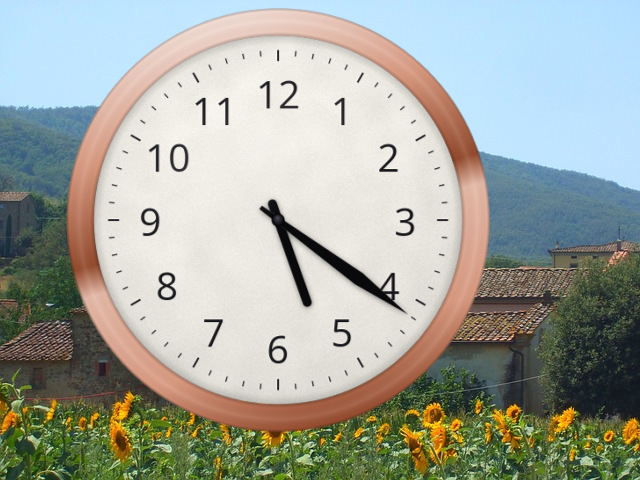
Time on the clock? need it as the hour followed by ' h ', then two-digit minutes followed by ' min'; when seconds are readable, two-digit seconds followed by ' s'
5 h 21 min
